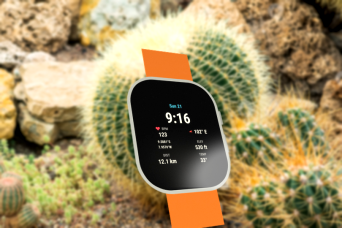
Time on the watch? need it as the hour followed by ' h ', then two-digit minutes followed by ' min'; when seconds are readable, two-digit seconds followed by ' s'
9 h 16 min
